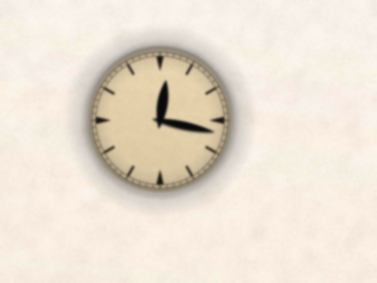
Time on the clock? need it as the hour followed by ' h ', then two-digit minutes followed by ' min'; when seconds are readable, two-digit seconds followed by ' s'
12 h 17 min
